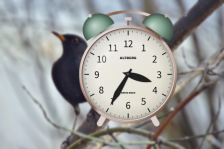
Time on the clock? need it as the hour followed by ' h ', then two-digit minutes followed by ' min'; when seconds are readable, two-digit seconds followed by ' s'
3 h 35 min
